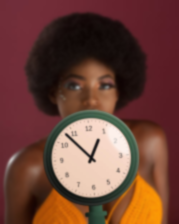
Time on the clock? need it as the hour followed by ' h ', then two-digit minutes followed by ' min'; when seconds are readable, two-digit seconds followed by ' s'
12 h 53 min
